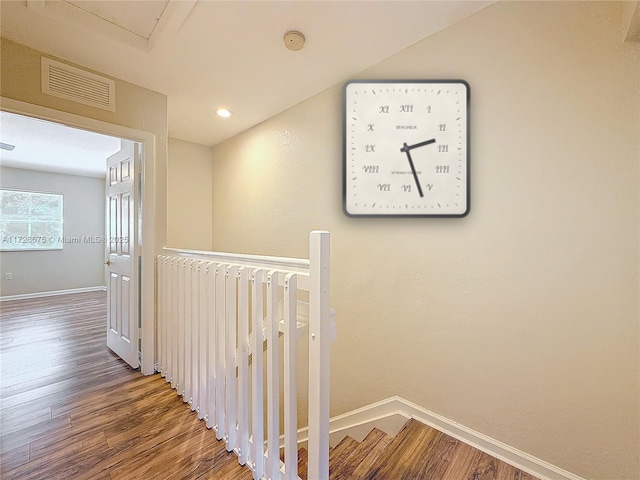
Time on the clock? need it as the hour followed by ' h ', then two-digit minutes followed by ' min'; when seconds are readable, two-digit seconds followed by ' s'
2 h 27 min
